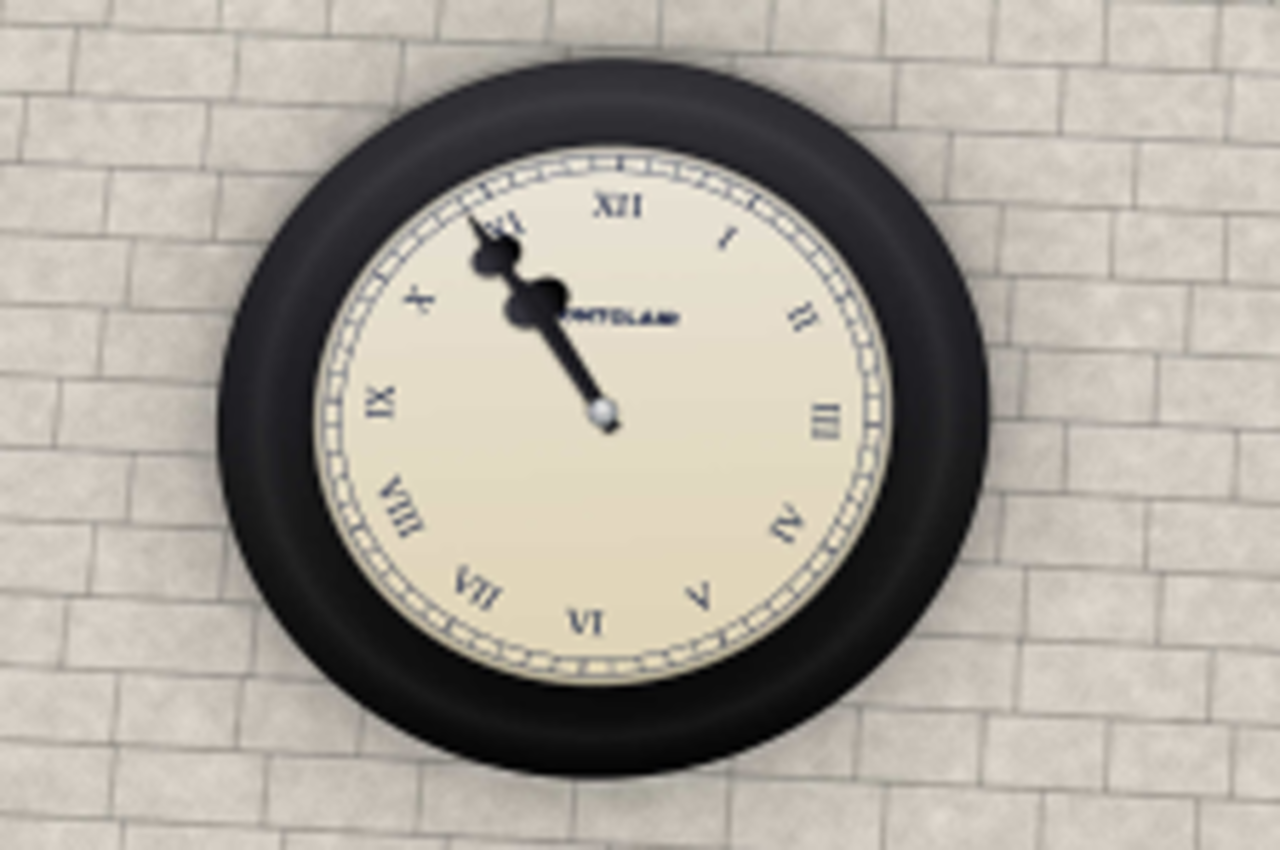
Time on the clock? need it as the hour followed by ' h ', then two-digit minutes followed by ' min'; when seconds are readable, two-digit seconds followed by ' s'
10 h 54 min
